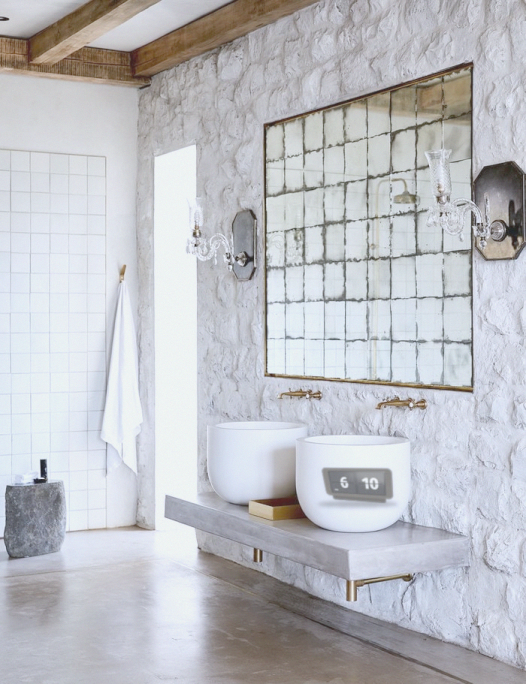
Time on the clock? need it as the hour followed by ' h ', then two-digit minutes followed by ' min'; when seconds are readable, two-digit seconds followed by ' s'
6 h 10 min
